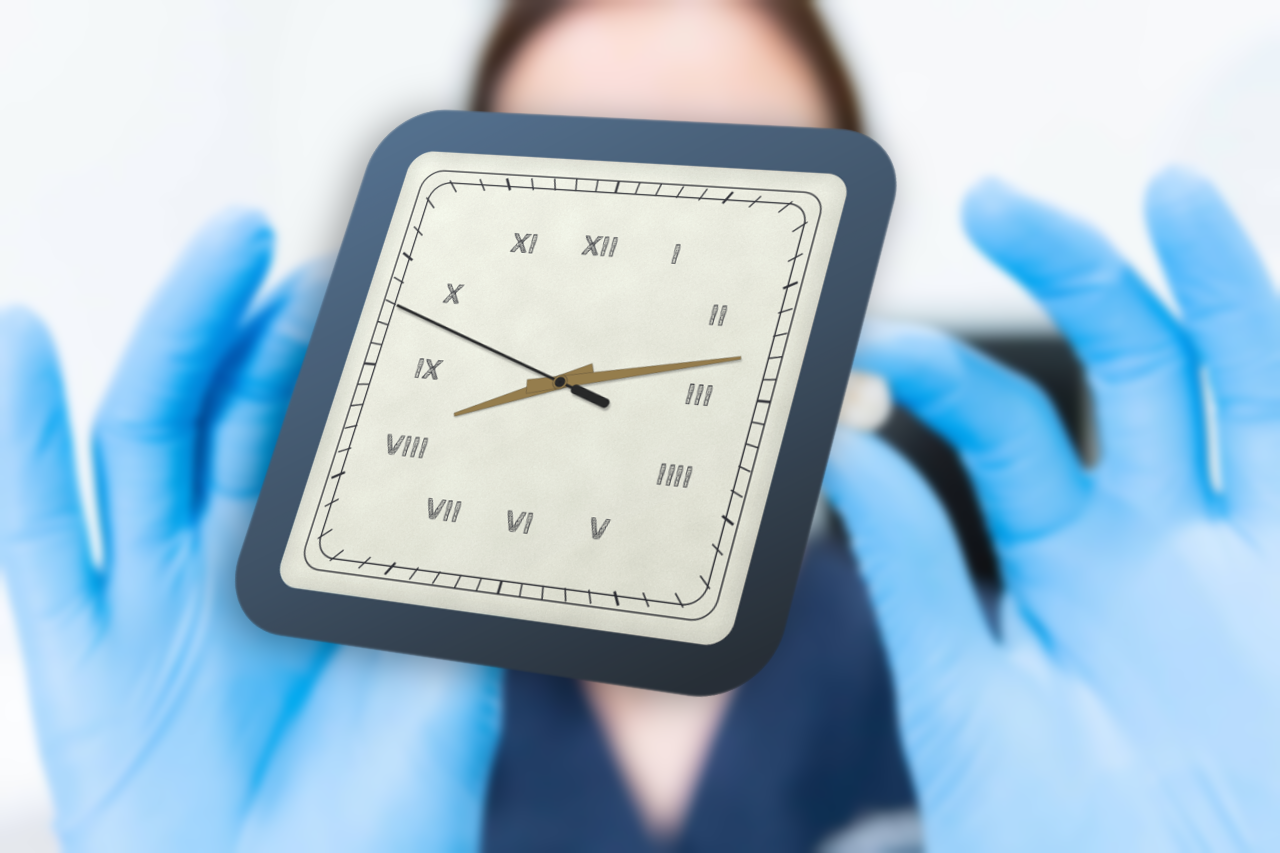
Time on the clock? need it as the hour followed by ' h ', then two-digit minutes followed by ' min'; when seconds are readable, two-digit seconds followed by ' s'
8 h 12 min 48 s
